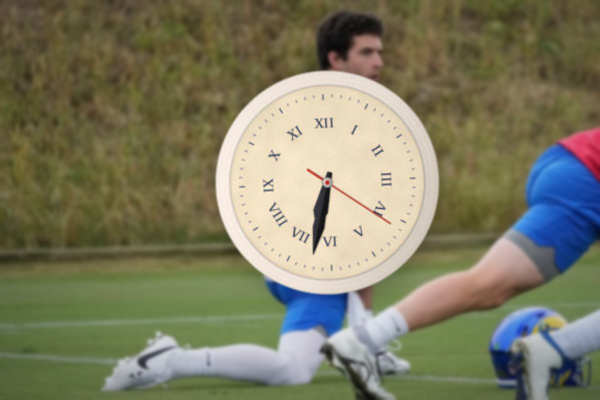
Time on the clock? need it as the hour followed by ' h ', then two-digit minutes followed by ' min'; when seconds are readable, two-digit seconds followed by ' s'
6 h 32 min 21 s
